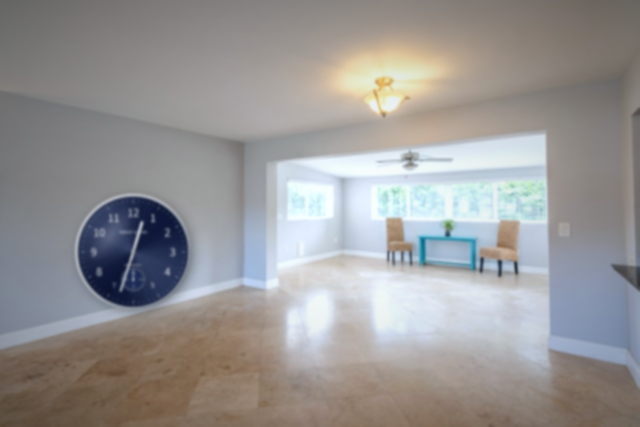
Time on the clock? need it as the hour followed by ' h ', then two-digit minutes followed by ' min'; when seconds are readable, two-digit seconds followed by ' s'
12 h 33 min
